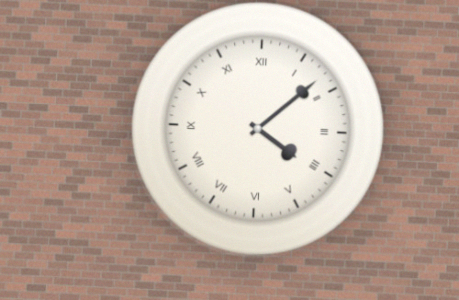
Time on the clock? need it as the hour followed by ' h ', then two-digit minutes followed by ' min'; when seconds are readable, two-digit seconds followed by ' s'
4 h 08 min
